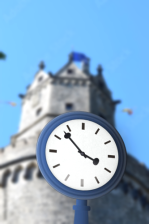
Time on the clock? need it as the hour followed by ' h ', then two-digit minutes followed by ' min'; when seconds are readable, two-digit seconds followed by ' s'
3 h 53 min
